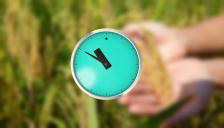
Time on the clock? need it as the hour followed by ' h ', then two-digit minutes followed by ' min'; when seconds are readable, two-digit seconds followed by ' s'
10 h 50 min
